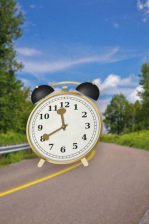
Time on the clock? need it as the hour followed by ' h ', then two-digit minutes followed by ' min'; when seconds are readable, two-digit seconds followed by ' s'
11 h 40 min
